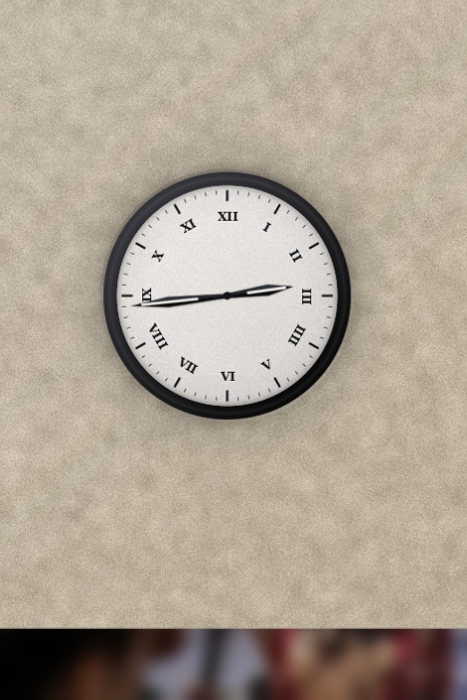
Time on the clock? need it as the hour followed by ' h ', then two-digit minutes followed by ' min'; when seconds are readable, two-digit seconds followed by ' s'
2 h 44 min
